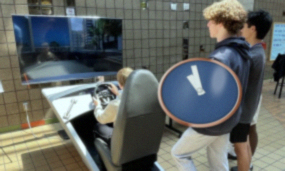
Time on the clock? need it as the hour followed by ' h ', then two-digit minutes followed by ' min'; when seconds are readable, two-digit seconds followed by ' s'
10 h 58 min
